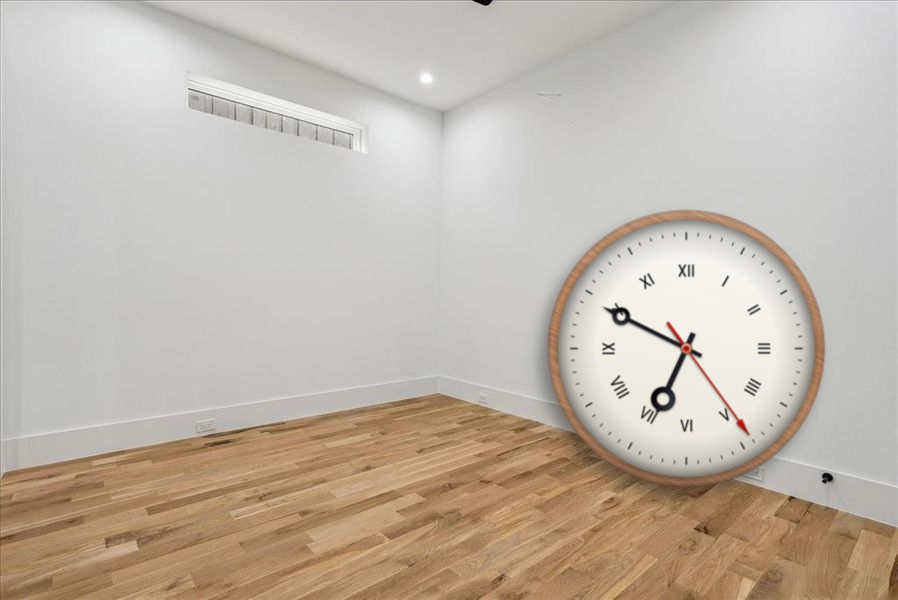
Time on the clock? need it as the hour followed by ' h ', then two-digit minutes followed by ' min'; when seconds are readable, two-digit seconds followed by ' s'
6 h 49 min 24 s
